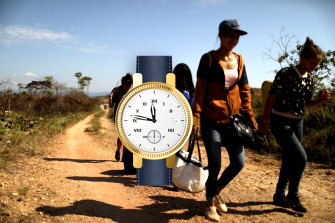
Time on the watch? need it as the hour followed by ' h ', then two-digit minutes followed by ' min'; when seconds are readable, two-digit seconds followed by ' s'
11 h 47 min
